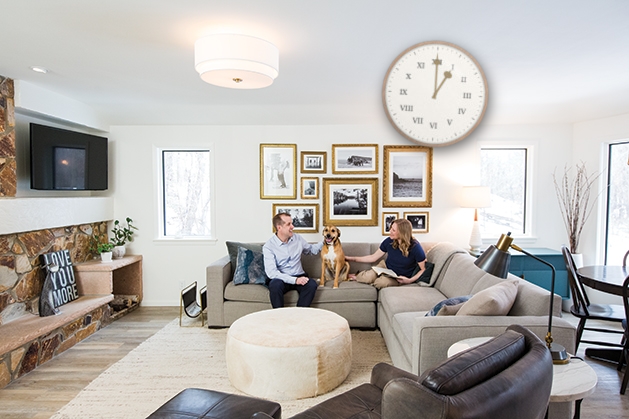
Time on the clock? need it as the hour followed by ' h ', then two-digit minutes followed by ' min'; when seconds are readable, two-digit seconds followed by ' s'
1 h 00 min
